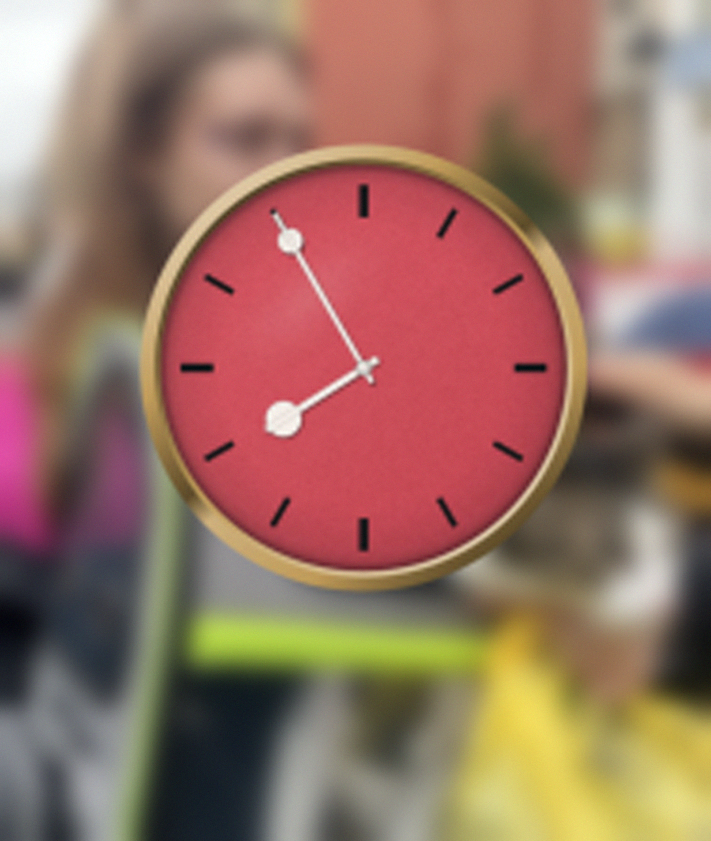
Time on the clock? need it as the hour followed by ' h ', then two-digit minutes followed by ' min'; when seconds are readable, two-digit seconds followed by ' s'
7 h 55 min
